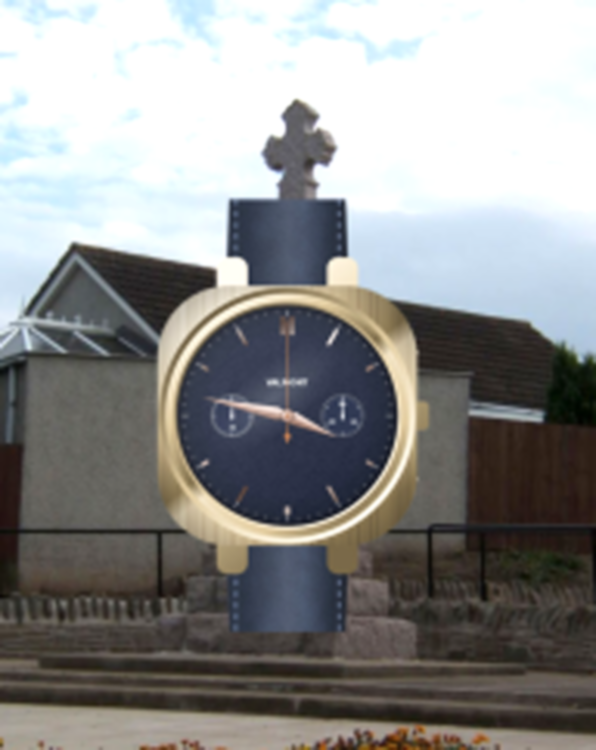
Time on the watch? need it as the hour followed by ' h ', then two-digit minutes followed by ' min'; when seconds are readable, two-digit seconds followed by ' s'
3 h 47 min
